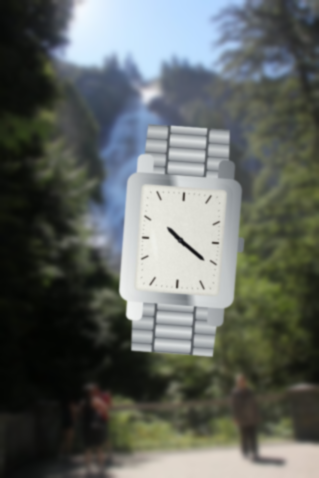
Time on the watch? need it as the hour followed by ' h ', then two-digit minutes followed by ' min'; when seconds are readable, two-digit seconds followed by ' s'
10 h 21 min
